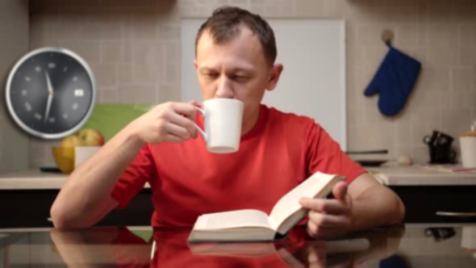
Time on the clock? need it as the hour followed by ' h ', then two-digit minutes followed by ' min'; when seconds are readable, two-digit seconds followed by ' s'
11 h 32 min
